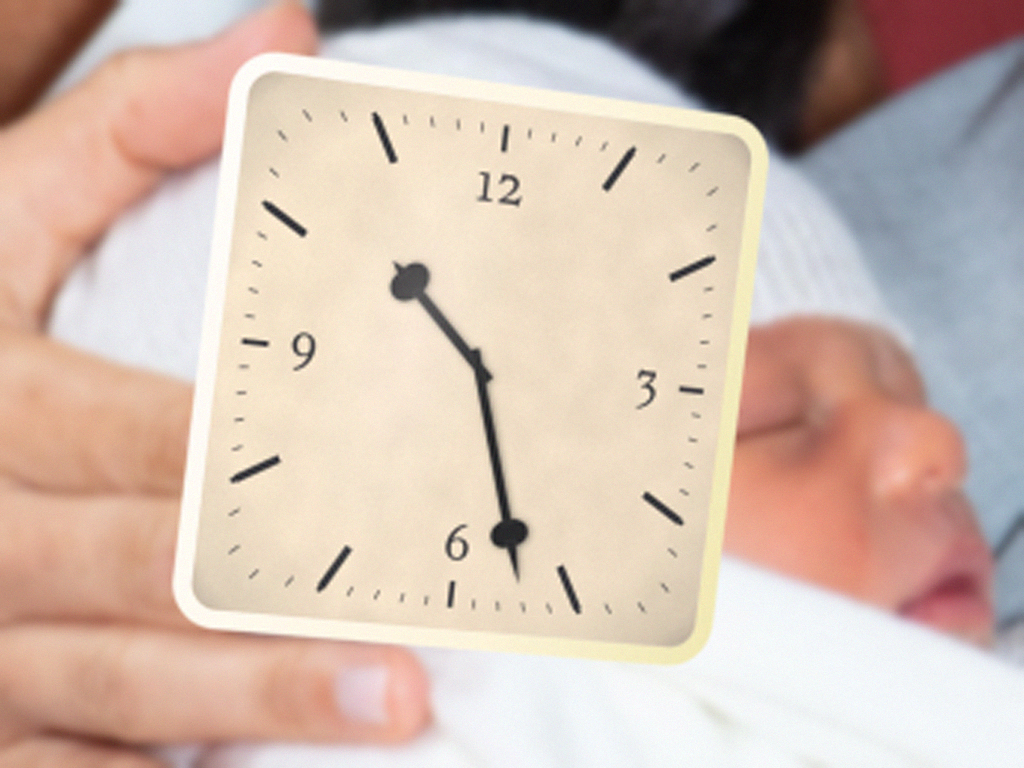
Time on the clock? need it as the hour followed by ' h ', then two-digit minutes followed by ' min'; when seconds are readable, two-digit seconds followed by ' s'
10 h 27 min
